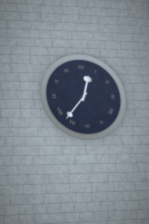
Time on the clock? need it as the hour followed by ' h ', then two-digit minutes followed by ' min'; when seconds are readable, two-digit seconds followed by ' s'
12 h 37 min
